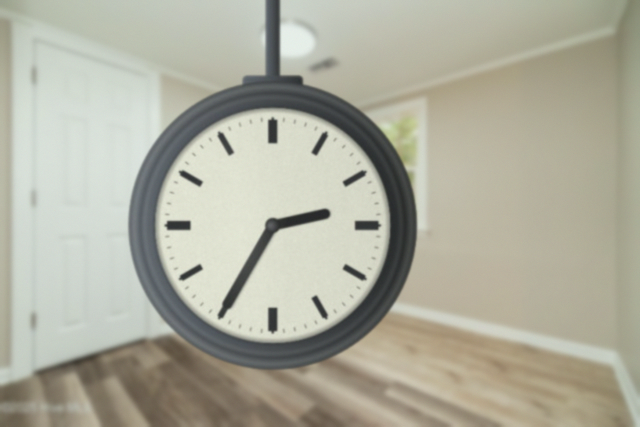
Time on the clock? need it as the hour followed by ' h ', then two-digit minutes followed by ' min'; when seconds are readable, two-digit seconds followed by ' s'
2 h 35 min
